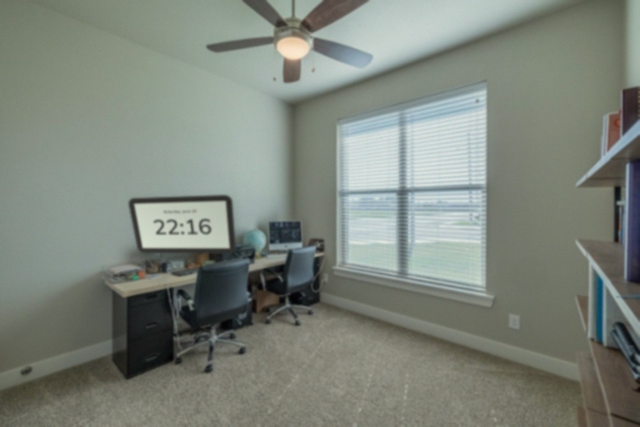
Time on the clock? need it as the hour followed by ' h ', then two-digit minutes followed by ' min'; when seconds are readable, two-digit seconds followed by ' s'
22 h 16 min
